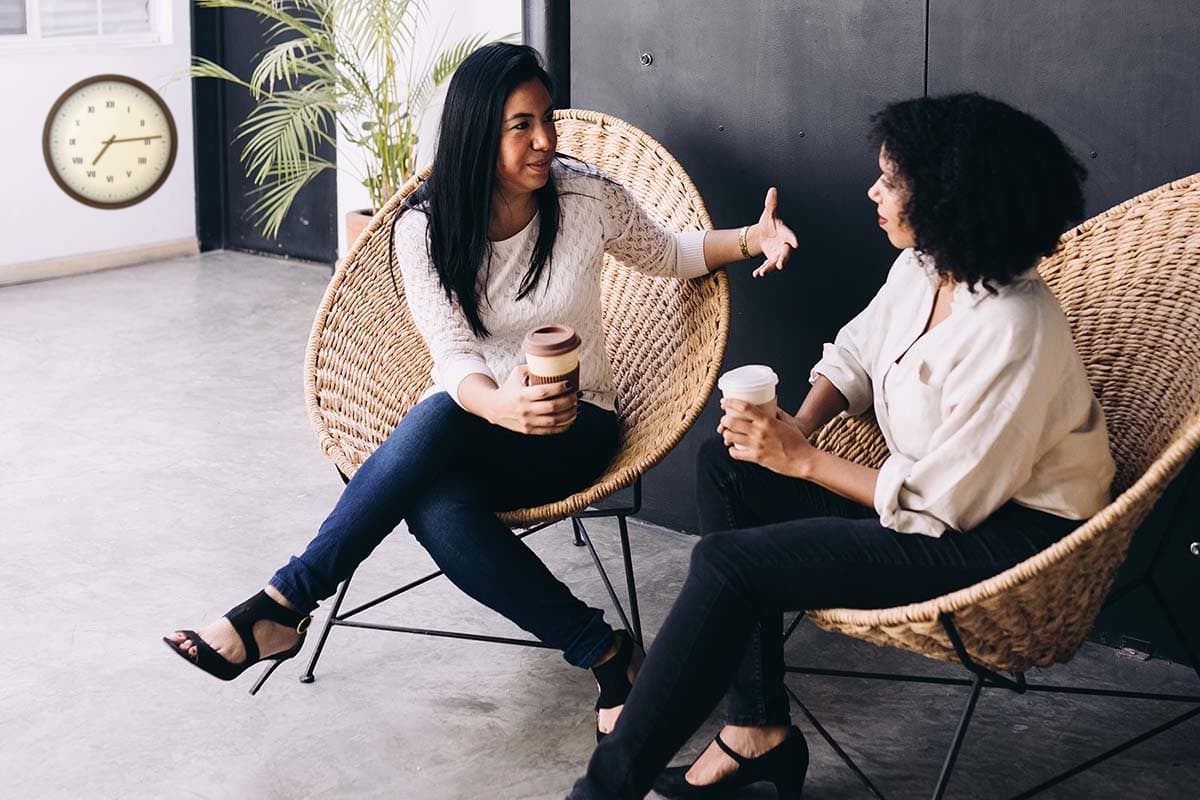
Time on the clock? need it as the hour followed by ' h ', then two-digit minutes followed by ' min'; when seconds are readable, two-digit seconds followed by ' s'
7 h 14 min
